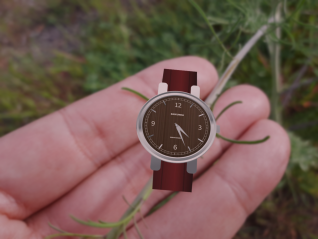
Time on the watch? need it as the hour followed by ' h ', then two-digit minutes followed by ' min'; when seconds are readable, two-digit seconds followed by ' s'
4 h 26 min
